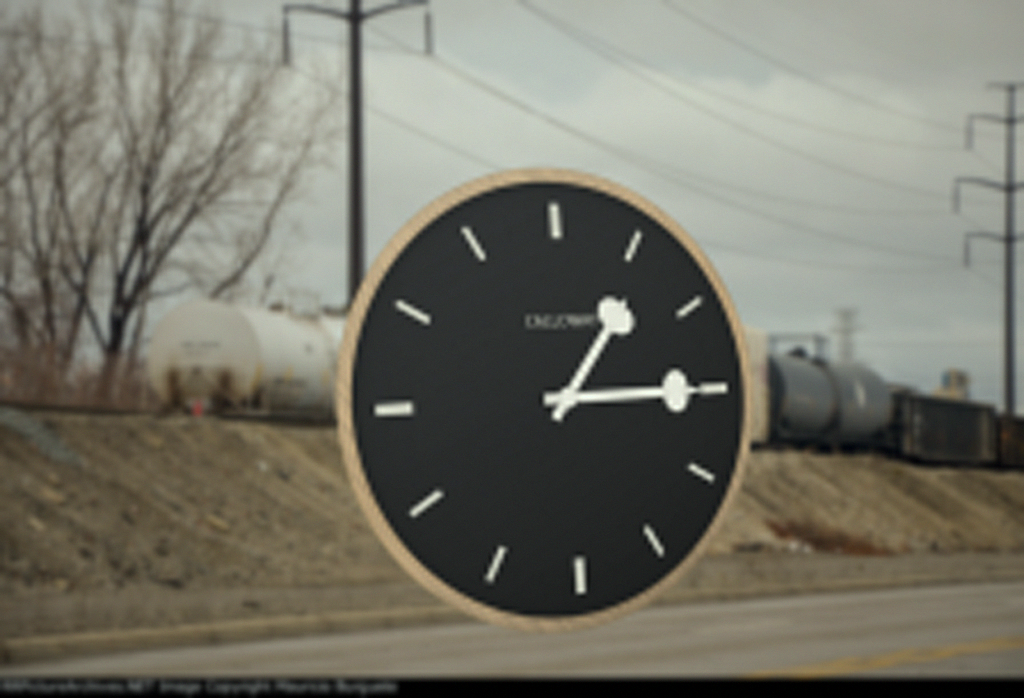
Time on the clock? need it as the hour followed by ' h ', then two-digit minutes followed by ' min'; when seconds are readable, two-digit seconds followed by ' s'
1 h 15 min
